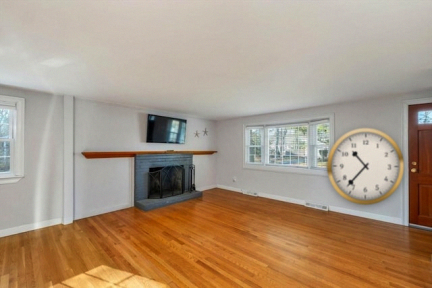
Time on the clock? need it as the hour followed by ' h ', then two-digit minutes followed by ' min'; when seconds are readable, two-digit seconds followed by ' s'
10 h 37 min
